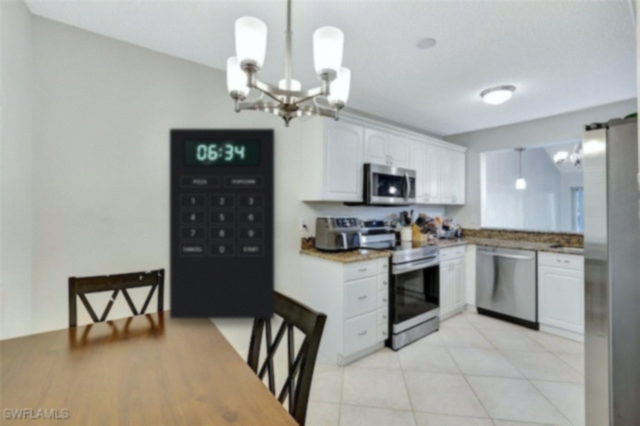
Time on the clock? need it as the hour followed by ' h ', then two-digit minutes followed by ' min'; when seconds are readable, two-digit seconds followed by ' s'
6 h 34 min
